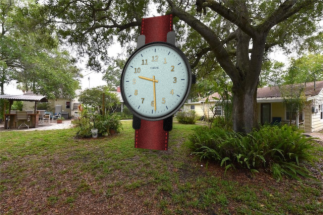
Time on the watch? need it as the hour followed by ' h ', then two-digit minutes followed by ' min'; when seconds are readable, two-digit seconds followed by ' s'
9 h 29 min
